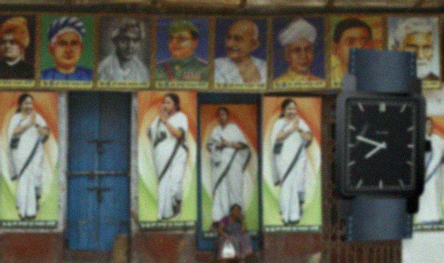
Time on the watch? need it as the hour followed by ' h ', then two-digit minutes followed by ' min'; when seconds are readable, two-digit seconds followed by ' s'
7 h 48 min
